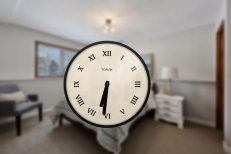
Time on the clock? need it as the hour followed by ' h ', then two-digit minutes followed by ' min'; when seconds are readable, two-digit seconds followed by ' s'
6 h 31 min
